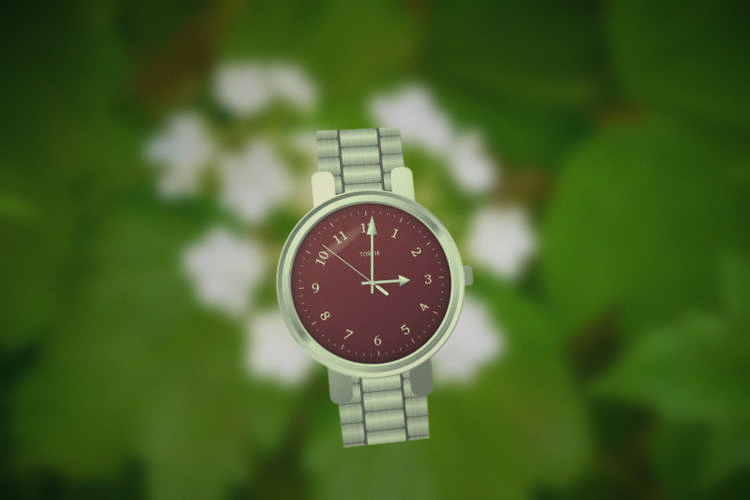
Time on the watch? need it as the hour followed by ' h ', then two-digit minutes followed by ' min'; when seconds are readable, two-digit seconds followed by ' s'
3 h 00 min 52 s
